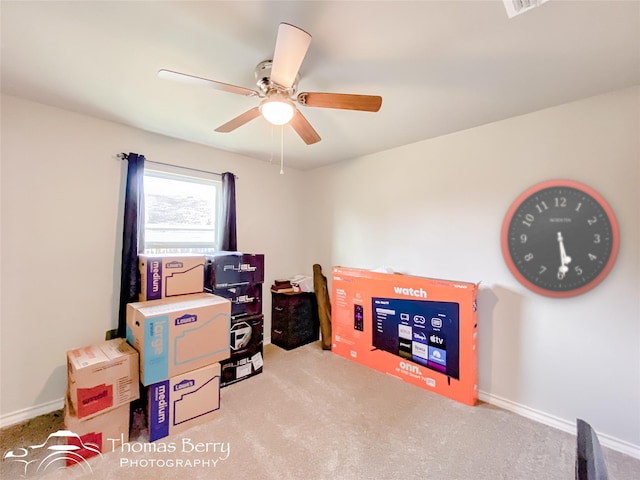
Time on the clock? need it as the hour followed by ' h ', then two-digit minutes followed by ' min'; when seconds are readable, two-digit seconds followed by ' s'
5 h 29 min
